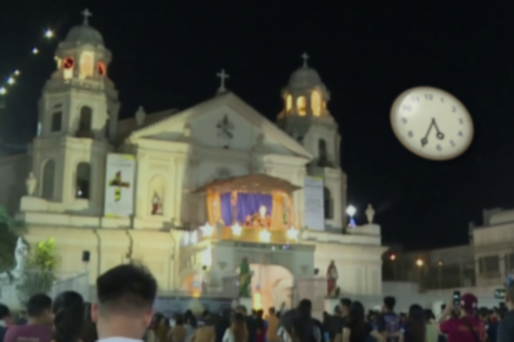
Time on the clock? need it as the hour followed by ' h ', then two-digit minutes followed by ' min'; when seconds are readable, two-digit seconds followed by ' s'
5 h 35 min
